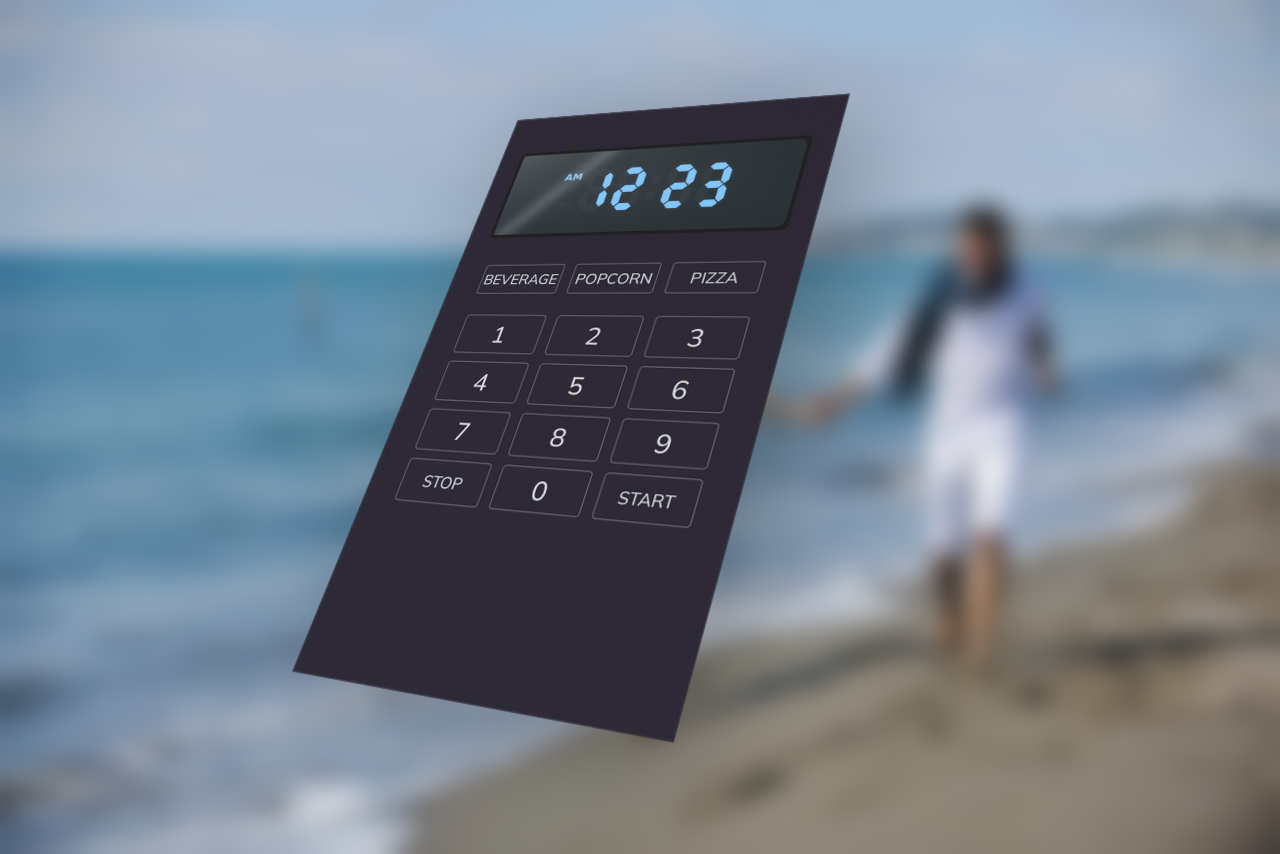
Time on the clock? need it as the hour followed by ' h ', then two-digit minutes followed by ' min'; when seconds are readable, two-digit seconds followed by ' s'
12 h 23 min
